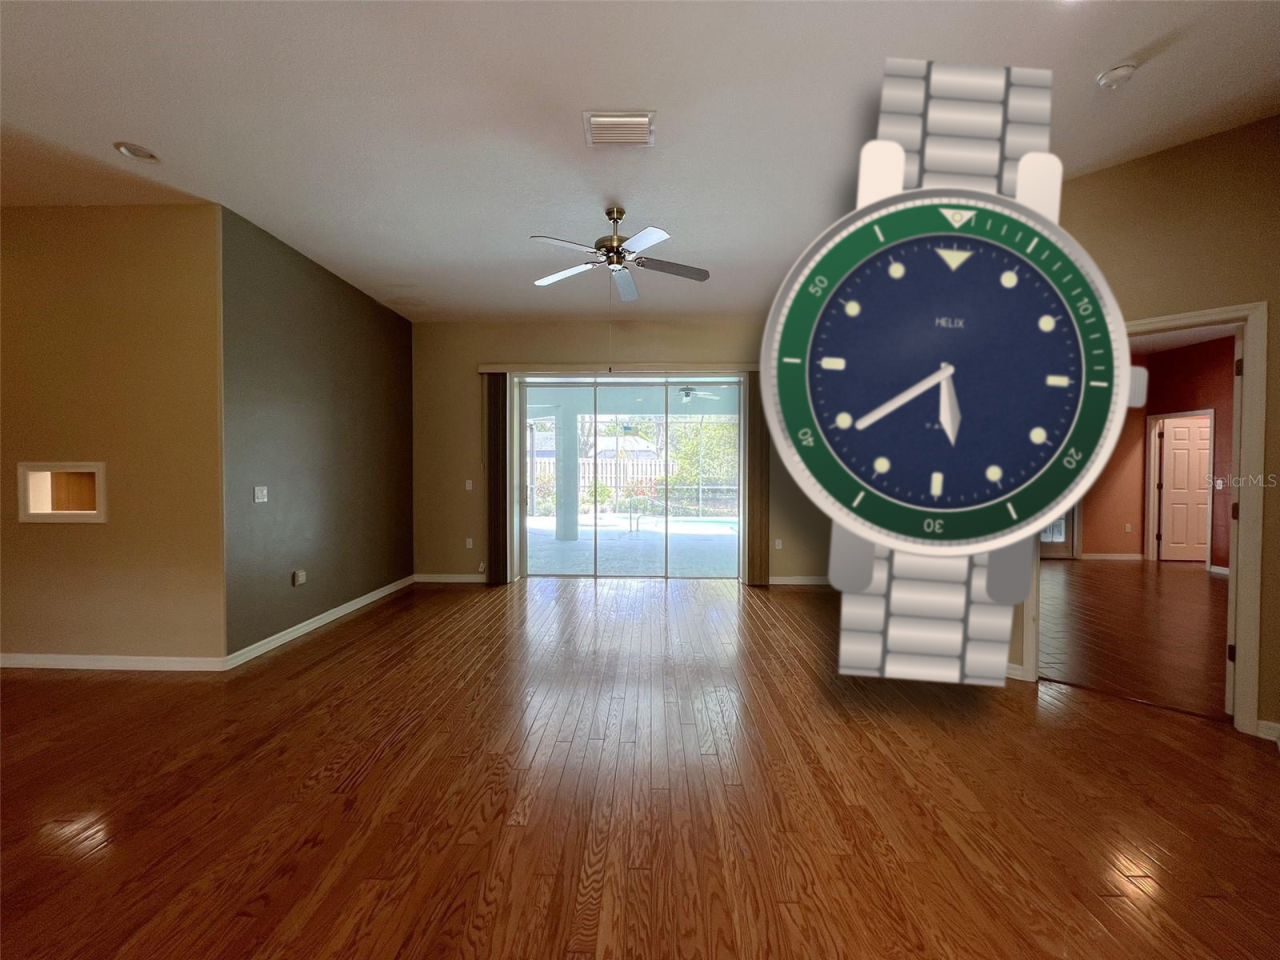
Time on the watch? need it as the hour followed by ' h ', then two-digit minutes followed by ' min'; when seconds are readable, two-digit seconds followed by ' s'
5 h 39 min
